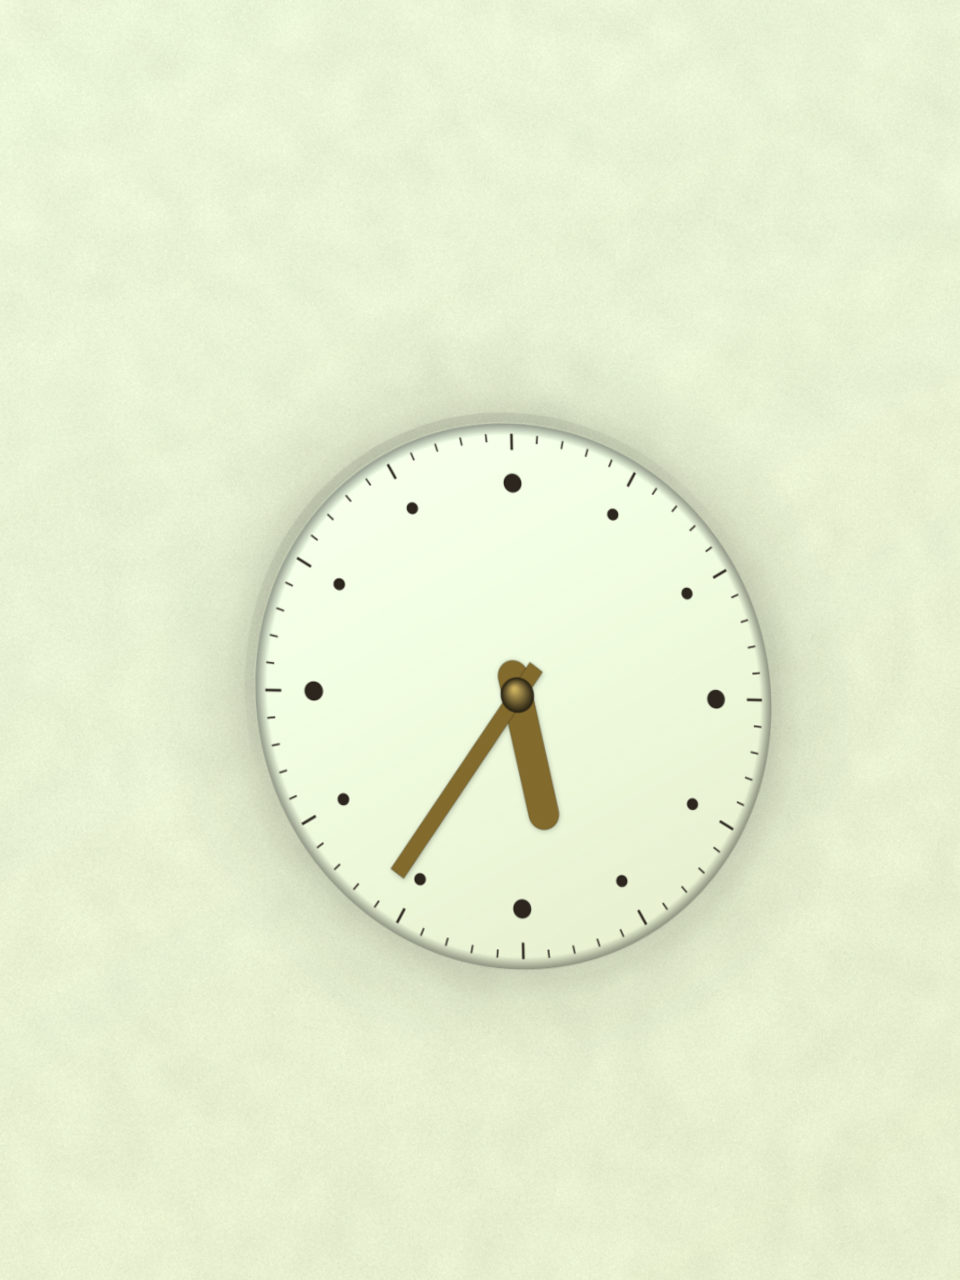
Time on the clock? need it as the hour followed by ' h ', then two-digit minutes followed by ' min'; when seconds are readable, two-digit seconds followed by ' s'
5 h 36 min
